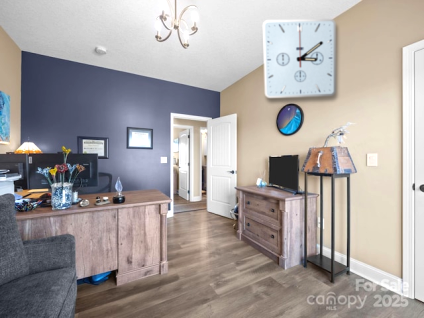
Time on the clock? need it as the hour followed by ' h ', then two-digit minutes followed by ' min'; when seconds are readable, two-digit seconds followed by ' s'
3 h 09 min
